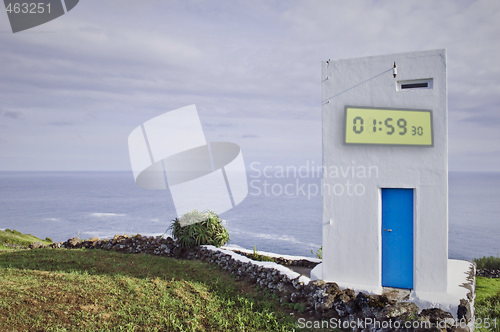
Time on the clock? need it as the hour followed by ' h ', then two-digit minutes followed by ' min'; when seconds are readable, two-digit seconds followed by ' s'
1 h 59 min 30 s
